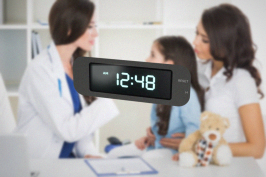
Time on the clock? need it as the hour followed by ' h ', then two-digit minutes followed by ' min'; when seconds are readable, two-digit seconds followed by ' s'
12 h 48 min
